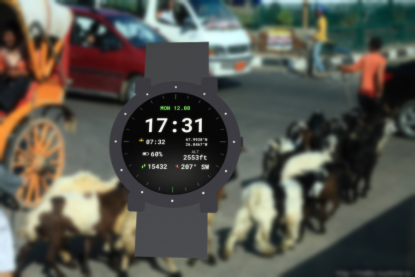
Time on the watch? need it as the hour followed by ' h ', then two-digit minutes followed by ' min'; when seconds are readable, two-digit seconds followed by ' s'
17 h 31 min
